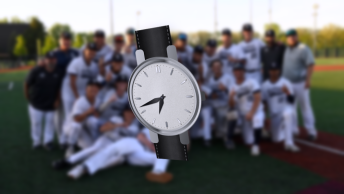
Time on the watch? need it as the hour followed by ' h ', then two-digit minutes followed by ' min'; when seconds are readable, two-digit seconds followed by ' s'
6 h 42 min
